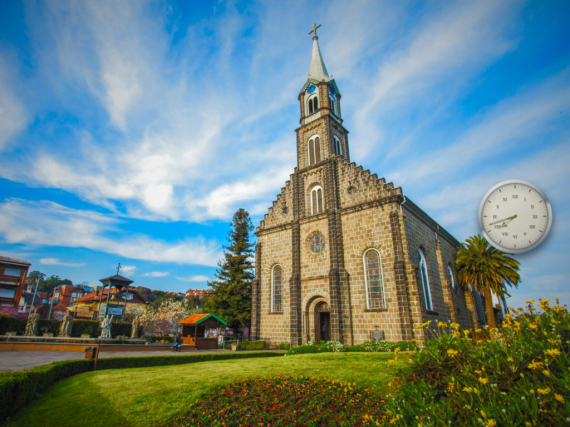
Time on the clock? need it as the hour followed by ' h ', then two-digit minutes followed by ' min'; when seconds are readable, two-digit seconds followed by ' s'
7 h 42 min
